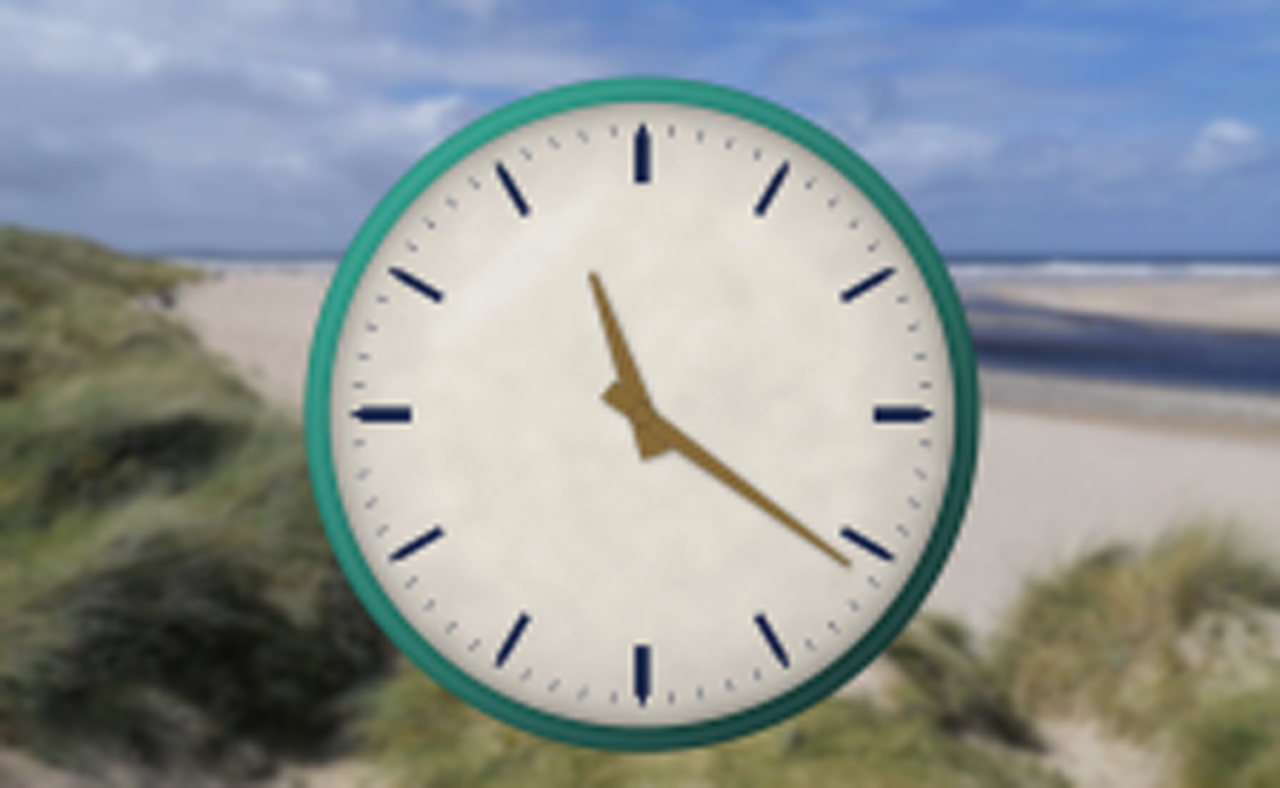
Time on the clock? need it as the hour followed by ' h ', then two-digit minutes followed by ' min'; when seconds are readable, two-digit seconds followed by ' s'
11 h 21 min
